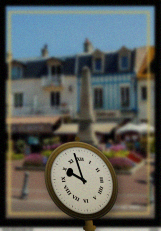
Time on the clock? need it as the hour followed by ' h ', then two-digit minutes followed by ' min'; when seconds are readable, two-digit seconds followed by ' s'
9 h 58 min
